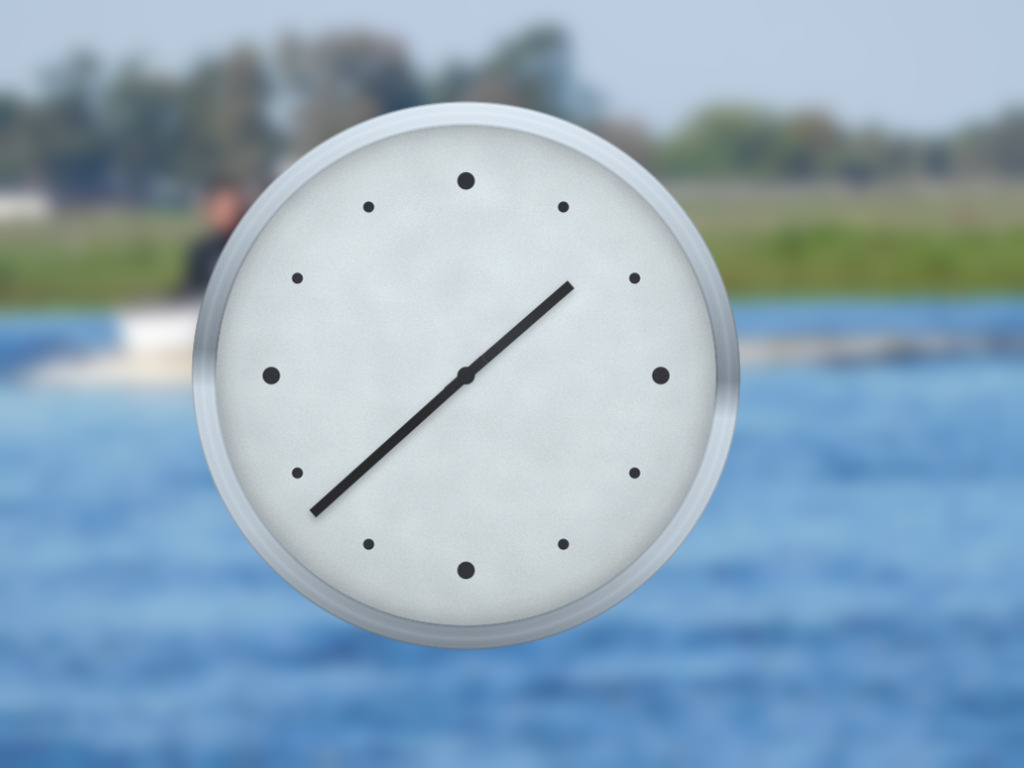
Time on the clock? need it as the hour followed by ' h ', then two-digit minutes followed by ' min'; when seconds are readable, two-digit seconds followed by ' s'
1 h 38 min
